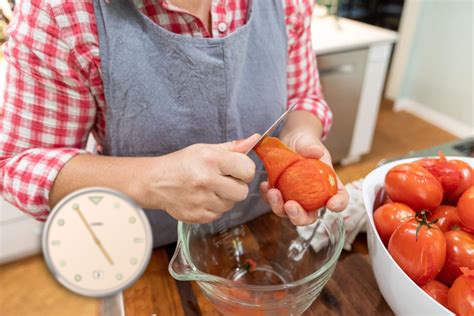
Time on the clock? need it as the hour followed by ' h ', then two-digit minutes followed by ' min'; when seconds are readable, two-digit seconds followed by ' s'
4 h 55 min
